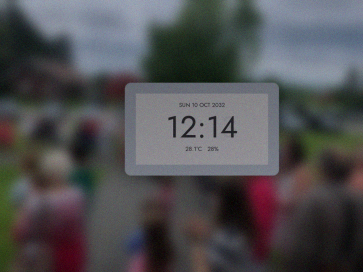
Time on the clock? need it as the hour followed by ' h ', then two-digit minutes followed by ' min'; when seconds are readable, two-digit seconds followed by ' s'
12 h 14 min
